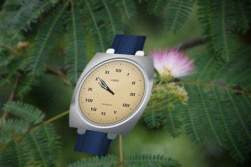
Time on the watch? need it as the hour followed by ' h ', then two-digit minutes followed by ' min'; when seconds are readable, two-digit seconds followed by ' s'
9 h 51 min
